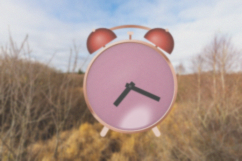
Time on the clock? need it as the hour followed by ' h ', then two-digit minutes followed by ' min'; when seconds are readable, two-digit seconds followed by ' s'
7 h 19 min
